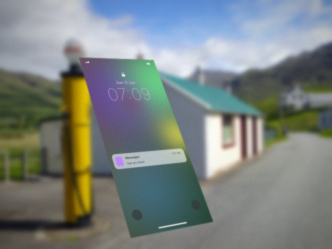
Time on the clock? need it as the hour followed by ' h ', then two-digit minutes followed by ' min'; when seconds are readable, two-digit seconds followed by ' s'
7 h 09 min
